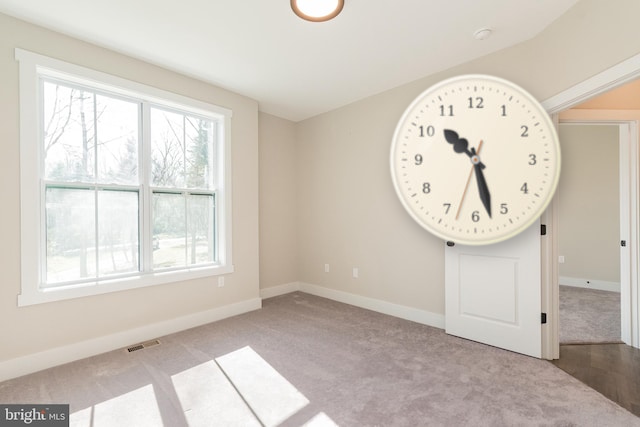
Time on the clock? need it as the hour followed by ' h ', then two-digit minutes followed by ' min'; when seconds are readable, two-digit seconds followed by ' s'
10 h 27 min 33 s
